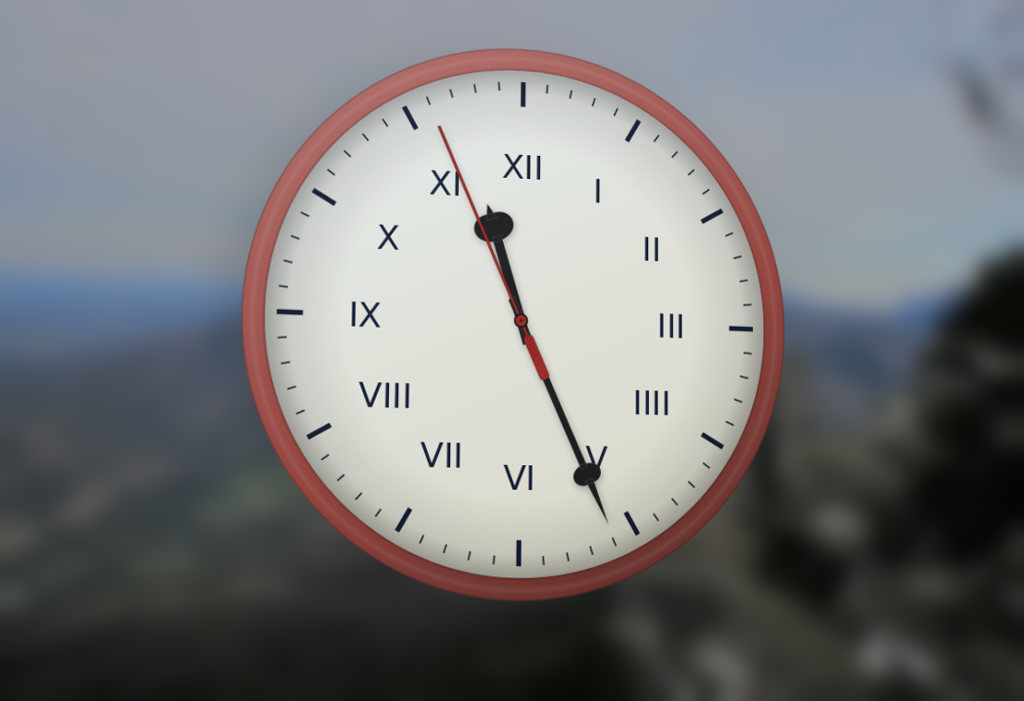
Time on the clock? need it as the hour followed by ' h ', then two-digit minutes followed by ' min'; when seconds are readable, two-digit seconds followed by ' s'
11 h 25 min 56 s
